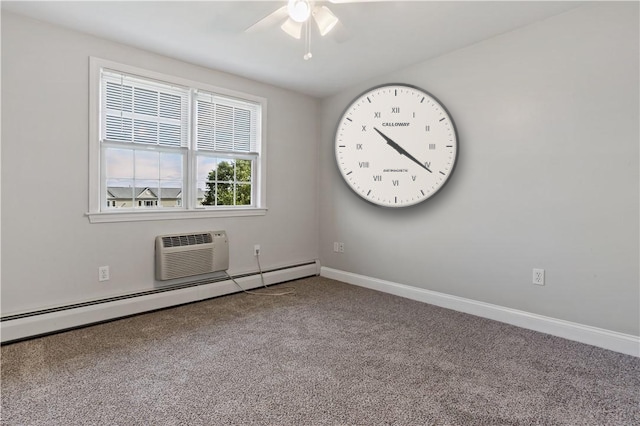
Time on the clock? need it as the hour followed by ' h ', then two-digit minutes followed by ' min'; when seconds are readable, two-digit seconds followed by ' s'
10 h 21 min
